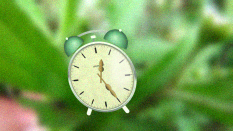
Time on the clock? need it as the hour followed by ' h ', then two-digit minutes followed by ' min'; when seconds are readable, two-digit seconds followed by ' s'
12 h 25 min
